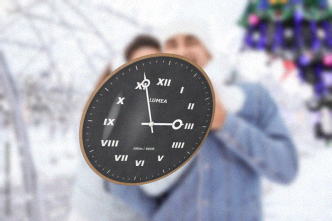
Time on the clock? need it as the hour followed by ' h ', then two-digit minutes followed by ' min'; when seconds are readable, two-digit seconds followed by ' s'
2 h 56 min
